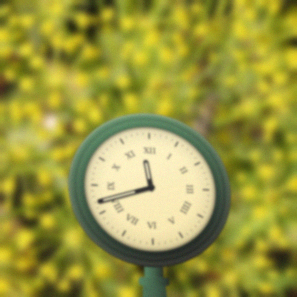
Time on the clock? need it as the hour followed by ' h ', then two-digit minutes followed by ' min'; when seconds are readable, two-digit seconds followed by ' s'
11 h 42 min
